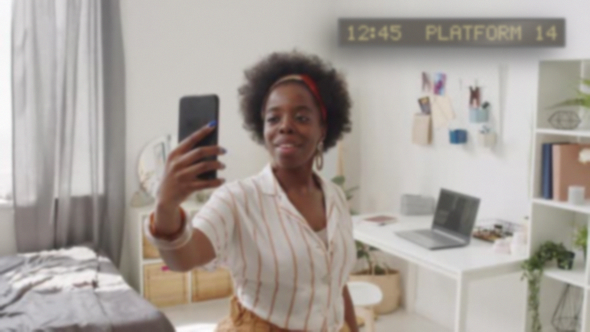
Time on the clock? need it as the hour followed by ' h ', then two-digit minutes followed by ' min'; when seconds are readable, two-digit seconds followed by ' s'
12 h 45 min
